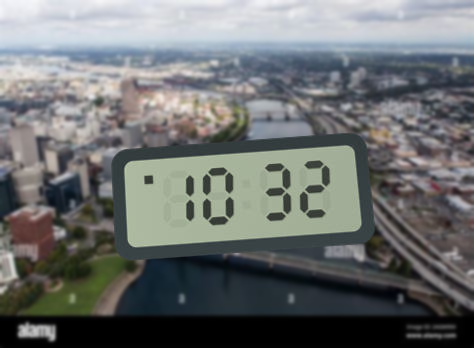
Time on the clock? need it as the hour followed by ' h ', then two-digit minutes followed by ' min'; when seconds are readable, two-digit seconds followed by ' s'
10 h 32 min
